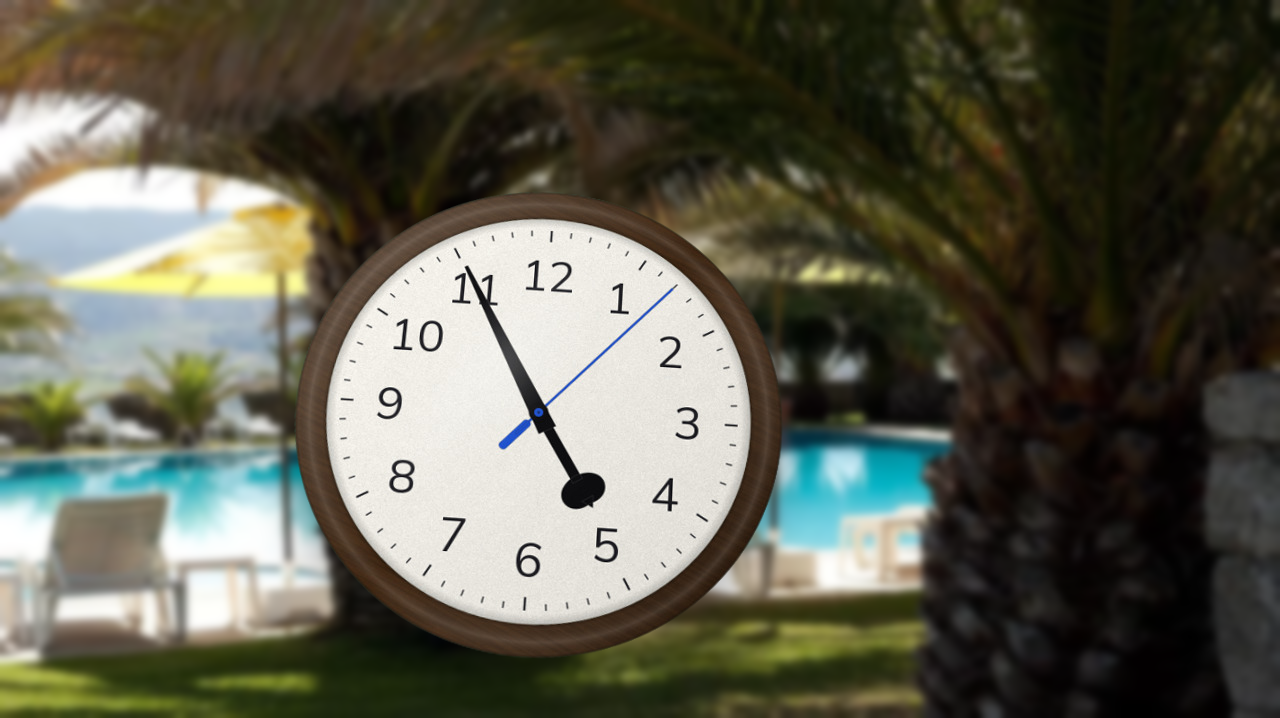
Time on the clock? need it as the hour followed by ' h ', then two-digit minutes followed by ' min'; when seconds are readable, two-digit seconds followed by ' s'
4 h 55 min 07 s
